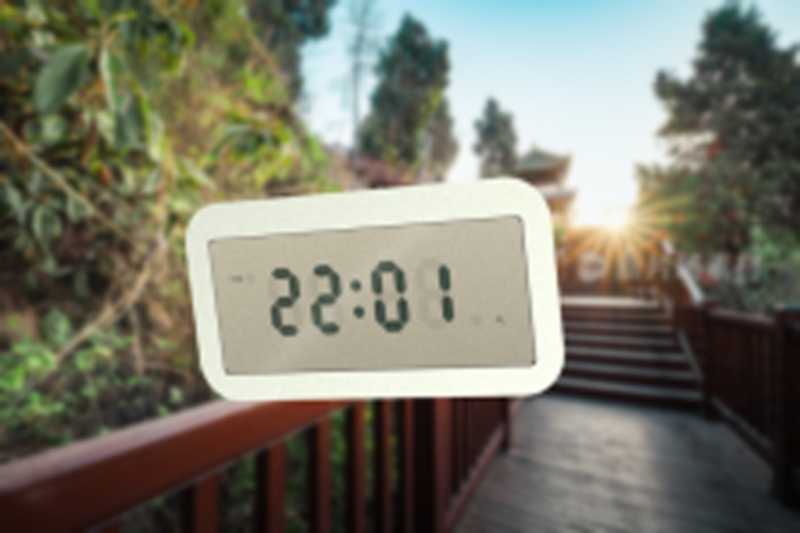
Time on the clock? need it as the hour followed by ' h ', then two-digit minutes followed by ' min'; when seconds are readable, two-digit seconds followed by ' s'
22 h 01 min
